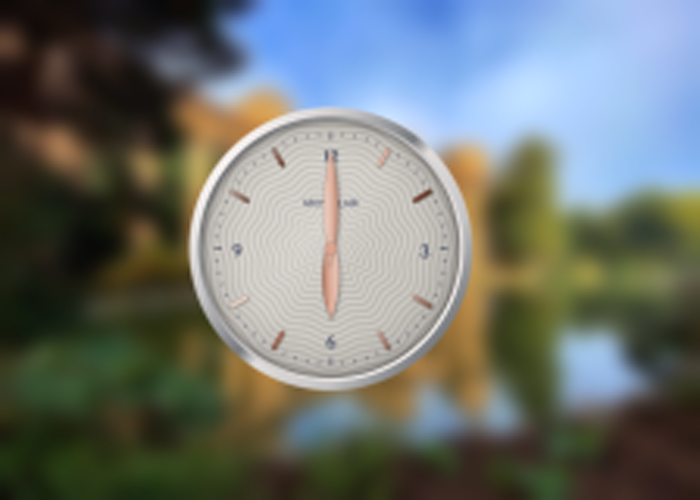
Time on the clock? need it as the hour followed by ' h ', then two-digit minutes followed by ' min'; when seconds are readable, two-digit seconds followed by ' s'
6 h 00 min
